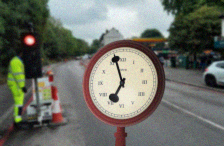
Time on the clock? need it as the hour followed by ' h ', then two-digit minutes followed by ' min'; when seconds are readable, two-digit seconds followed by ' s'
6 h 57 min
